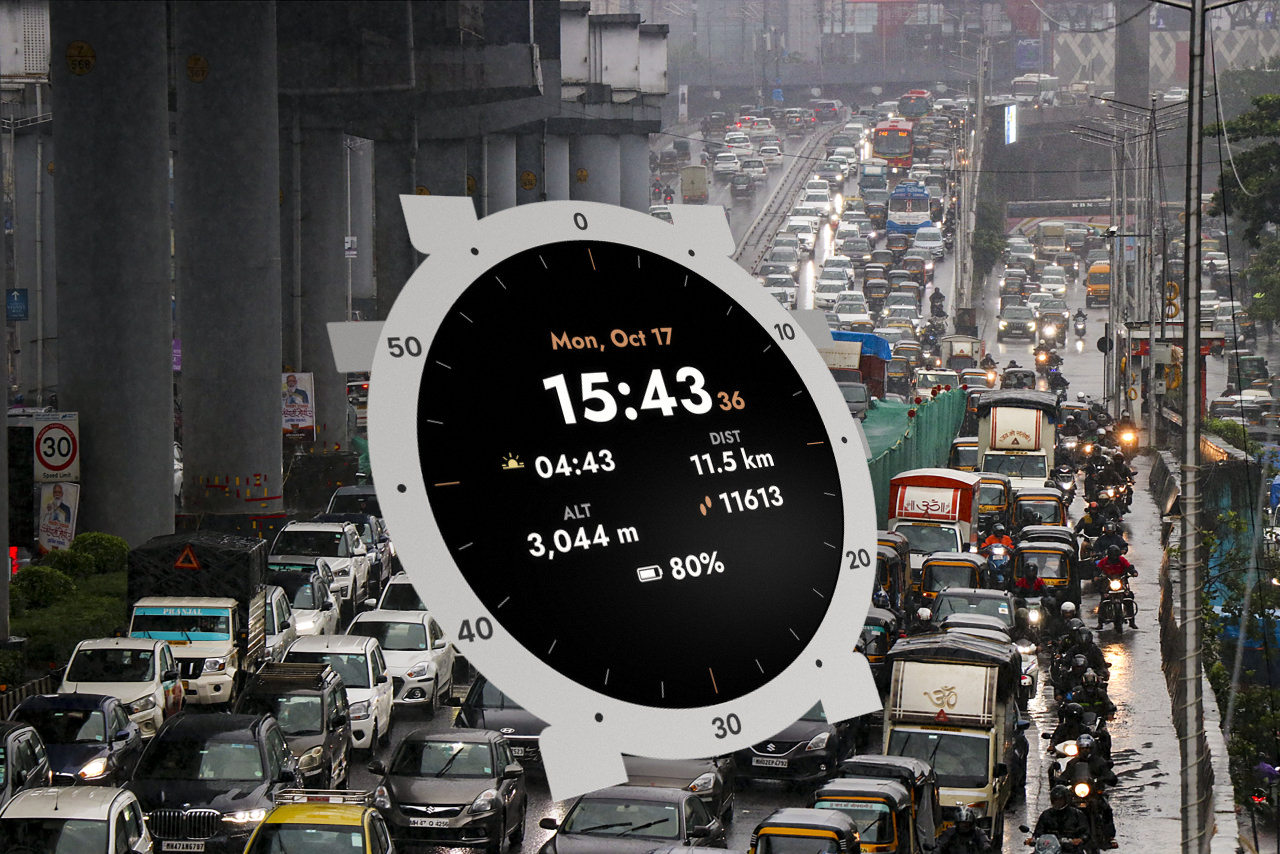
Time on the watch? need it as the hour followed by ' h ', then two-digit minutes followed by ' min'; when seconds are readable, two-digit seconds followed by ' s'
15 h 43 min 36 s
